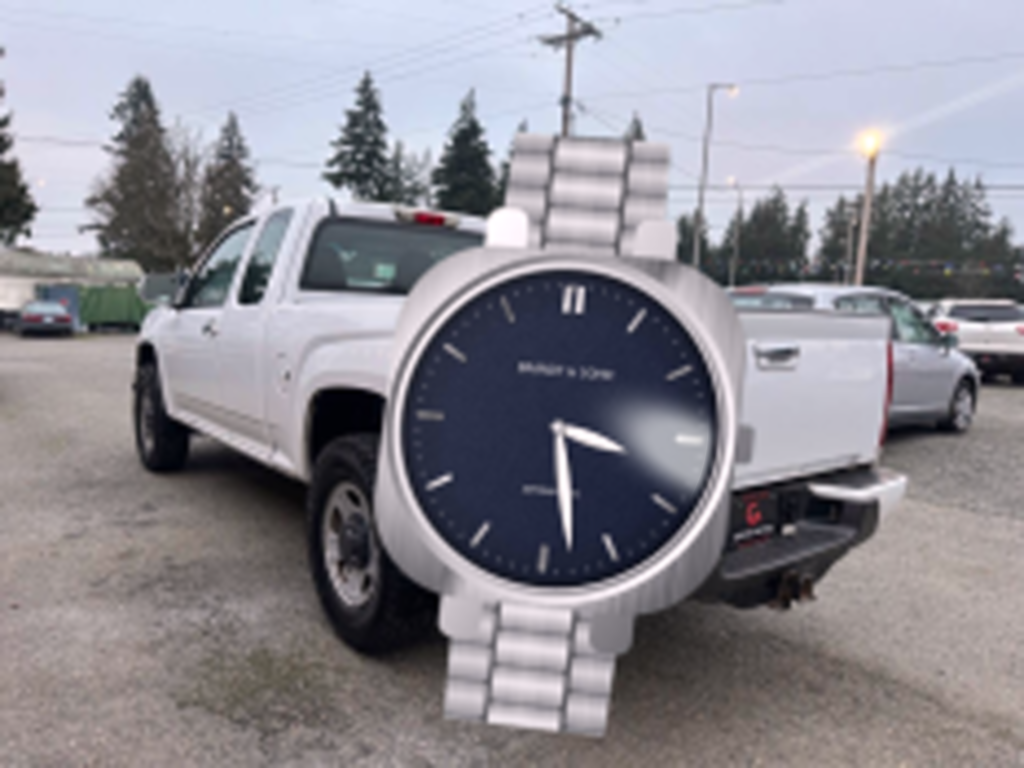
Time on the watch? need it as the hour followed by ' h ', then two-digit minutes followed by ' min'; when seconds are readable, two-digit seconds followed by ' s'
3 h 28 min
